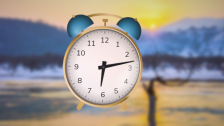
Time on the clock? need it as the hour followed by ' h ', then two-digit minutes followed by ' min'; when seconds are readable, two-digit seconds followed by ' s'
6 h 13 min
